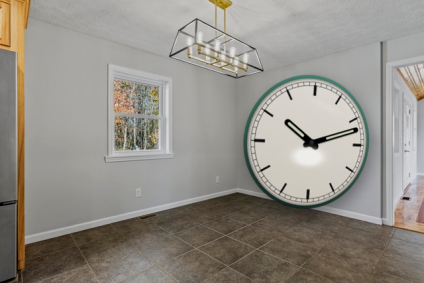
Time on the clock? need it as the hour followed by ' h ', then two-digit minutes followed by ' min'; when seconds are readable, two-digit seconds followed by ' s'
10 h 12 min
